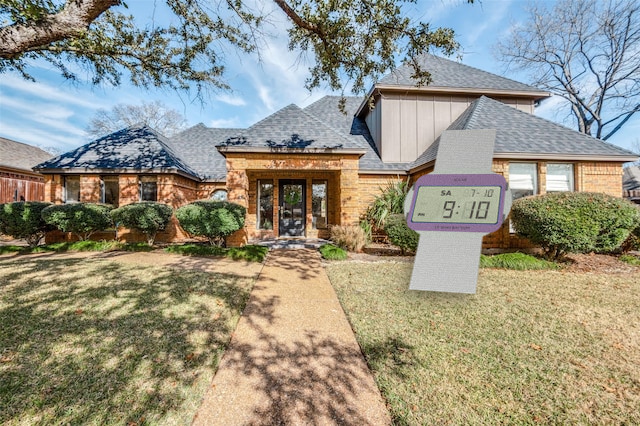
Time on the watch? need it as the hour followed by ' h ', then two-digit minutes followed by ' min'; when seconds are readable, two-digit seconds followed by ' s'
9 h 10 min
